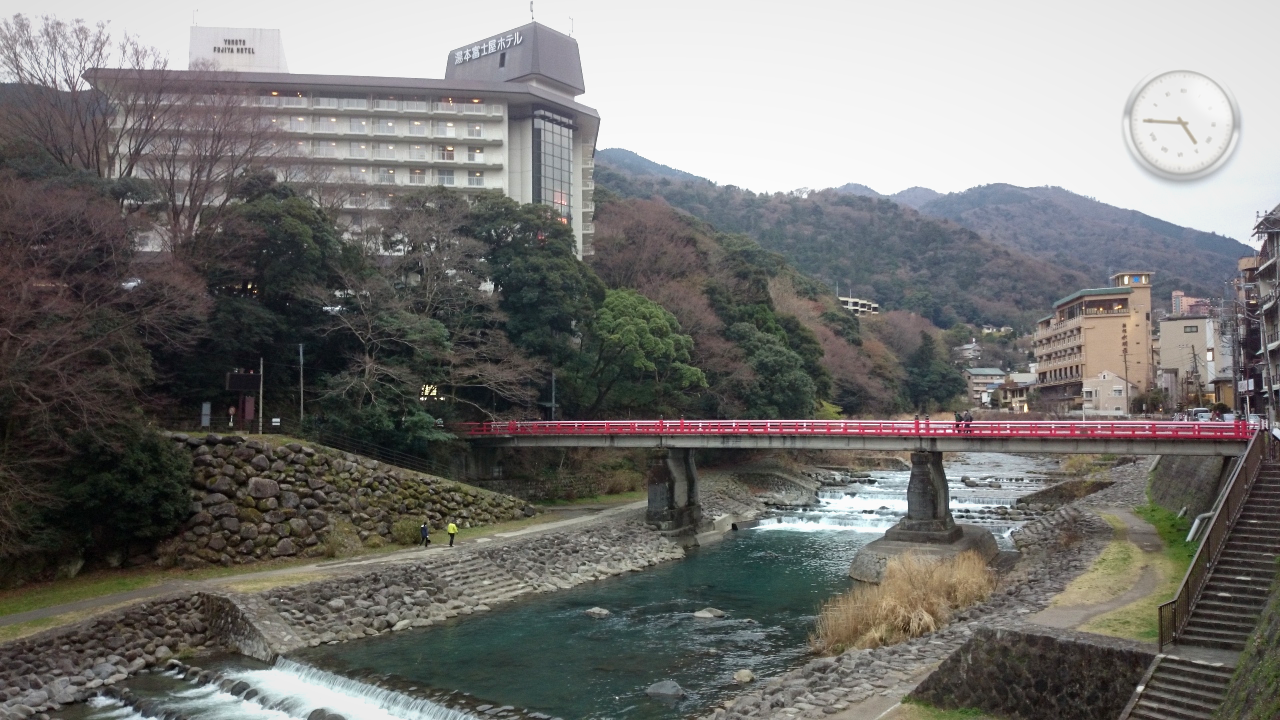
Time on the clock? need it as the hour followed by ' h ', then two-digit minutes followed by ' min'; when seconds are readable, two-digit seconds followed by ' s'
4 h 45 min
